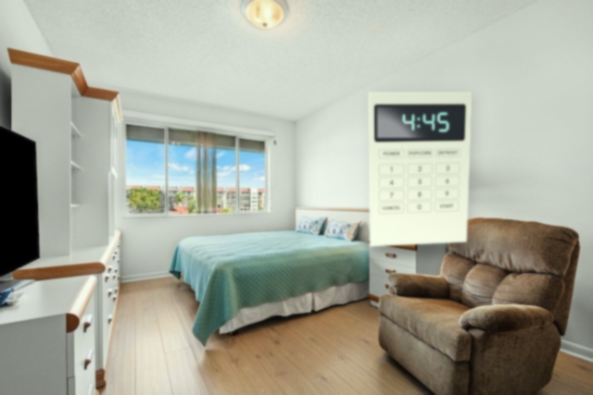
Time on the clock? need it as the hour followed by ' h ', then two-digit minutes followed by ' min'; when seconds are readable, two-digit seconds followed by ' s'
4 h 45 min
